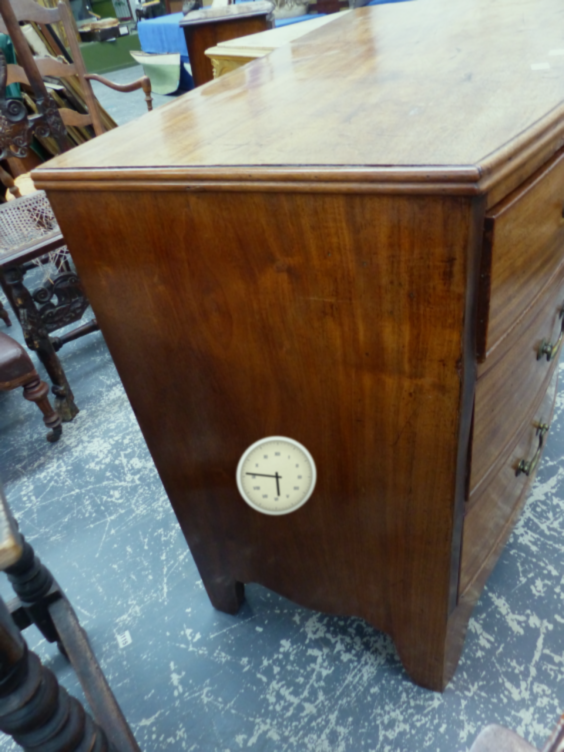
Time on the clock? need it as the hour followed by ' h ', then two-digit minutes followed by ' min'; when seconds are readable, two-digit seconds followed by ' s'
5 h 46 min
